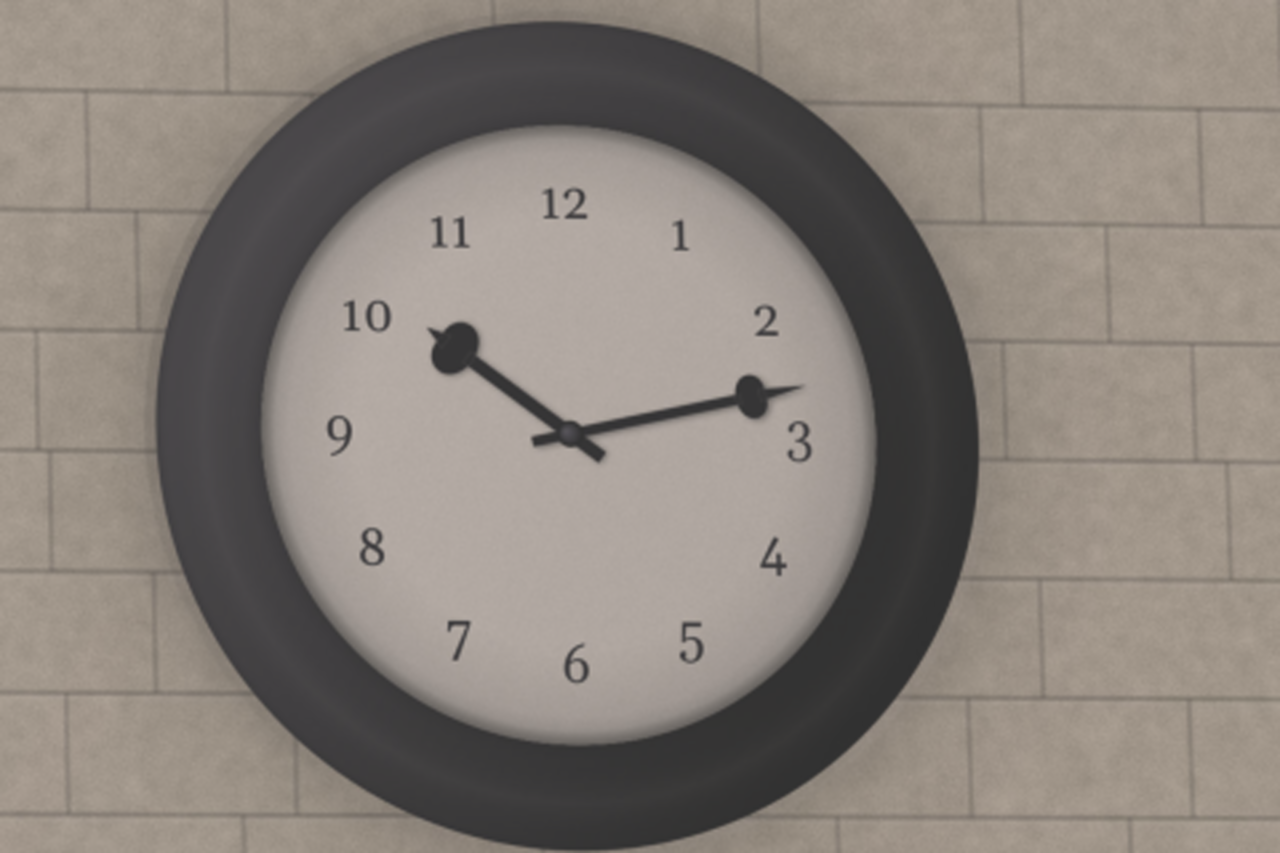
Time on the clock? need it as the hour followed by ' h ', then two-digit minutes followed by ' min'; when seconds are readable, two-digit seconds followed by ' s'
10 h 13 min
